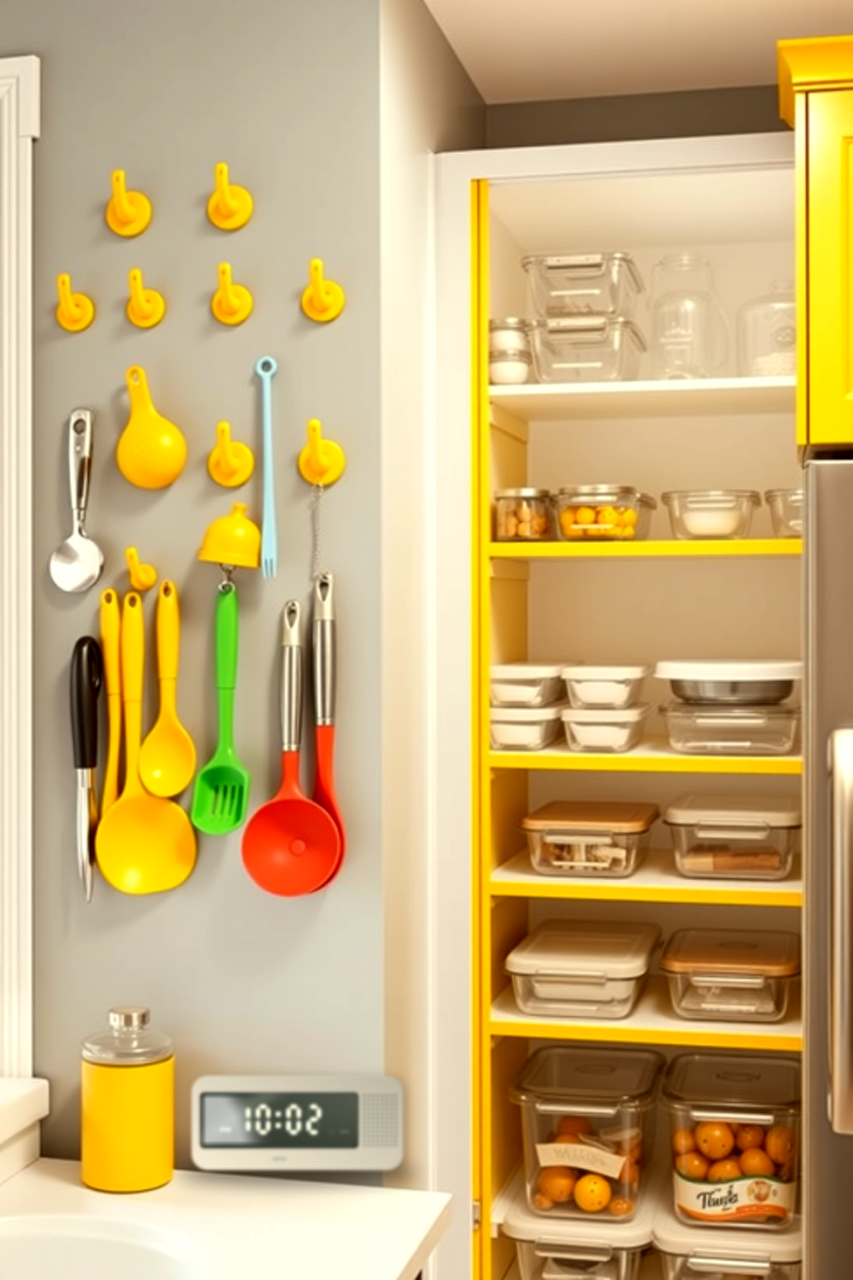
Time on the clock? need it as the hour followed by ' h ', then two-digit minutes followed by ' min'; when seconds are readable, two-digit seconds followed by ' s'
10 h 02 min
